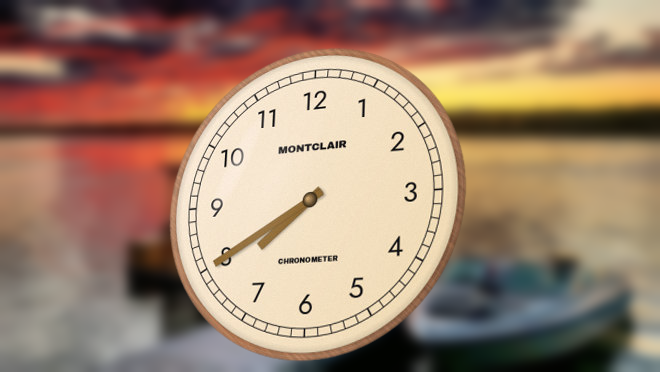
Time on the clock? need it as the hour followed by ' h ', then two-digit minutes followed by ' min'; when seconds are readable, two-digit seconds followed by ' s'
7 h 40 min
